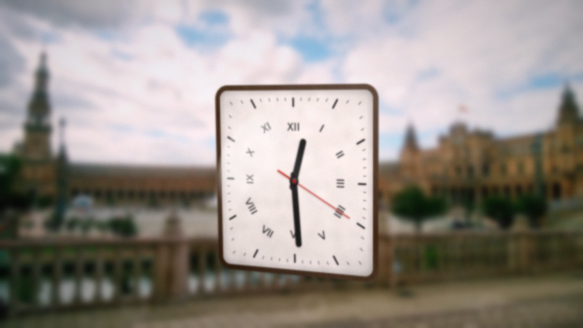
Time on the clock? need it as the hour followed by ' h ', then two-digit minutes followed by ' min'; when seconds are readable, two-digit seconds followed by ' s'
12 h 29 min 20 s
